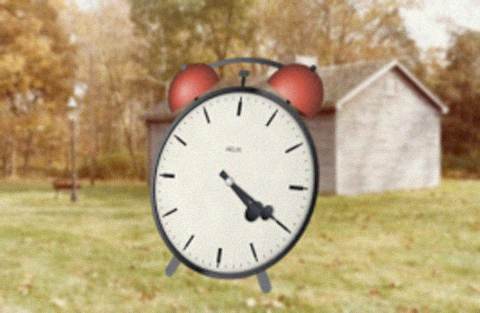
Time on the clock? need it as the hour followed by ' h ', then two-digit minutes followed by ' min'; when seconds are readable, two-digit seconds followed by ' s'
4 h 20 min
